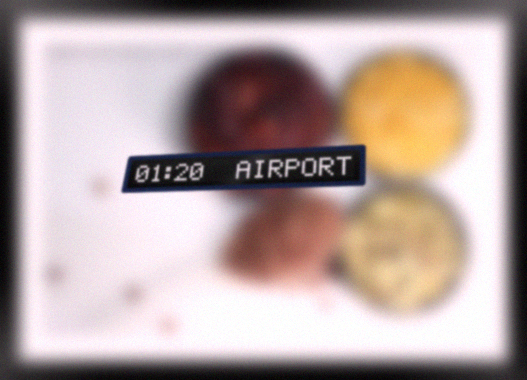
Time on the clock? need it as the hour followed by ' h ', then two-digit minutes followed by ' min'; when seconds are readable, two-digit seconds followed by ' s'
1 h 20 min
